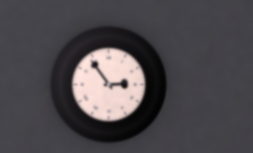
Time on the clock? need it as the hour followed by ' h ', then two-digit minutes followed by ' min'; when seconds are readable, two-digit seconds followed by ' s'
2 h 54 min
